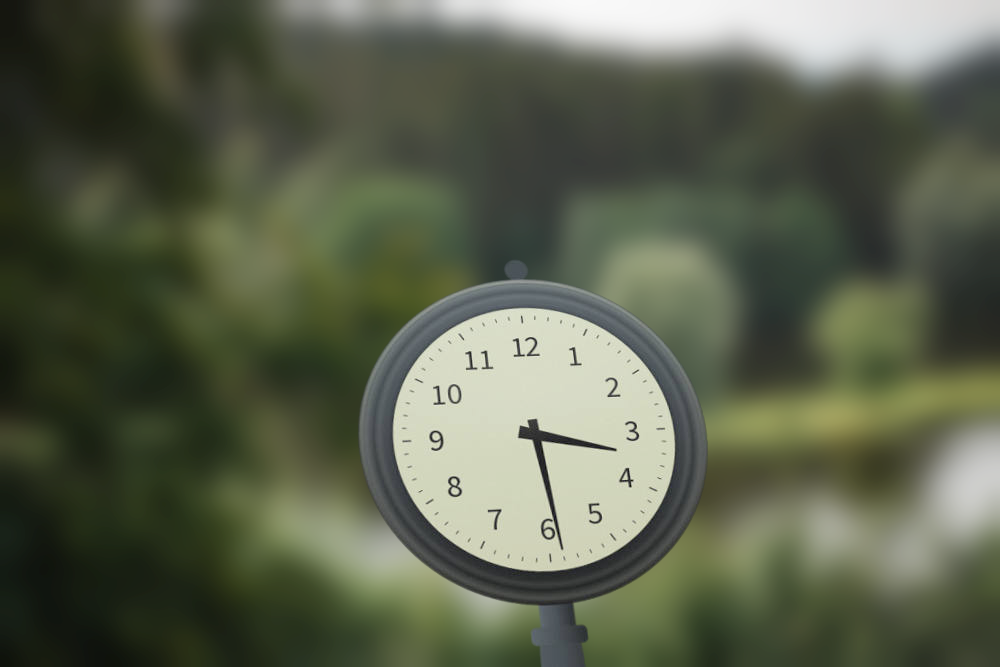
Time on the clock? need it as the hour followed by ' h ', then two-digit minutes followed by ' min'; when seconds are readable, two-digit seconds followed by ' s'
3 h 29 min
